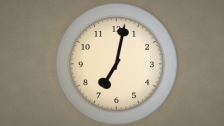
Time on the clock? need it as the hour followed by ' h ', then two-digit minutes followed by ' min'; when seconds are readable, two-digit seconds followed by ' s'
7 h 02 min
